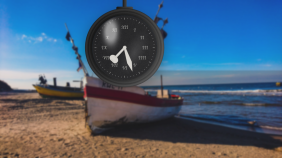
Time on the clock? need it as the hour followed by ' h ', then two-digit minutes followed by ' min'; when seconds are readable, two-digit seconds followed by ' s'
7 h 27 min
